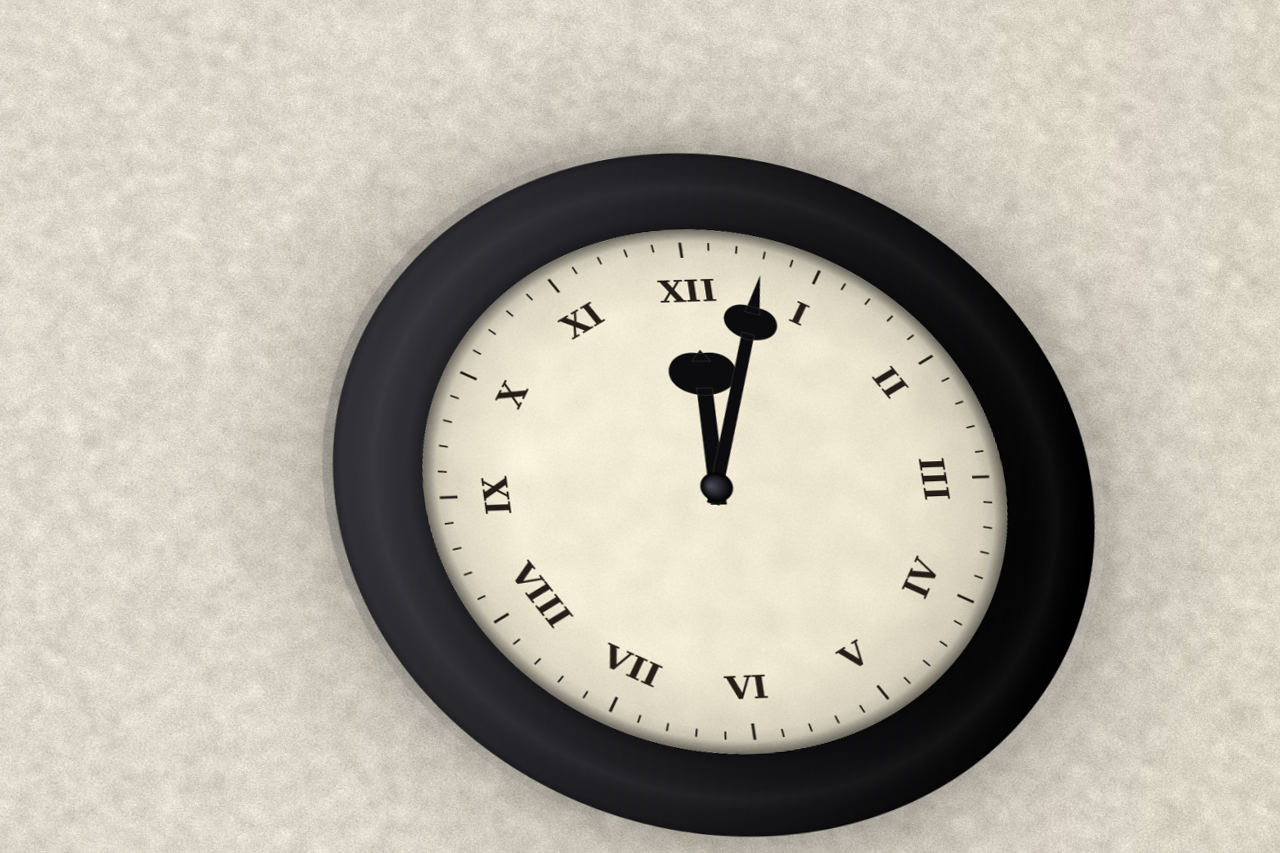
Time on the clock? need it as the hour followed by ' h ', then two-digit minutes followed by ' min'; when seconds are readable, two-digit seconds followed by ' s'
12 h 03 min
